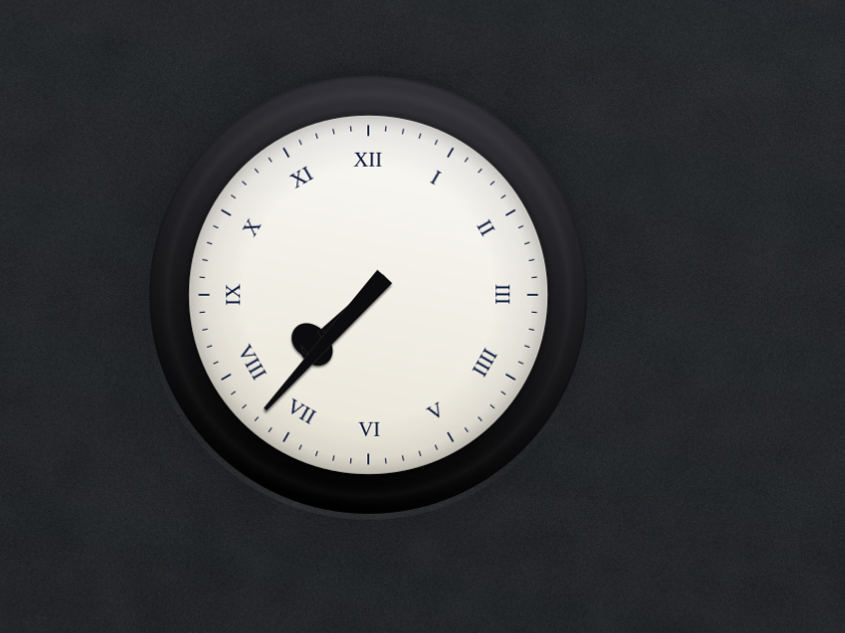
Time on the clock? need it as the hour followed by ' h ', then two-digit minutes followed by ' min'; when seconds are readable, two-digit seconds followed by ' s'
7 h 37 min
